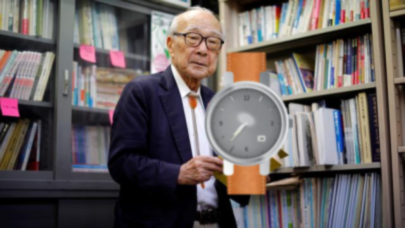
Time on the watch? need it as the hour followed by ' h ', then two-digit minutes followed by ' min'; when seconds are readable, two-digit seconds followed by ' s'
7 h 37 min
